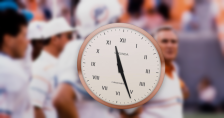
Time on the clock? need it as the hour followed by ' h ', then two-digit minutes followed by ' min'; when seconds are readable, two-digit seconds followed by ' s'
11 h 26 min
